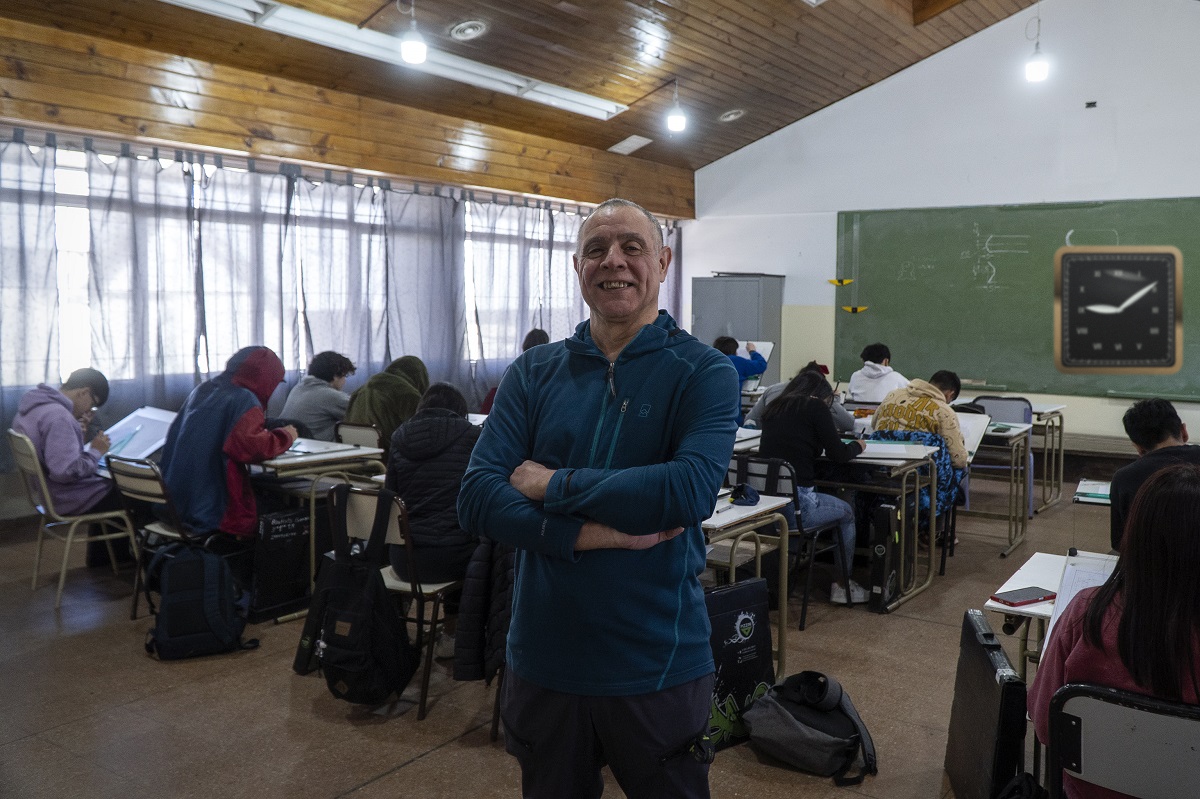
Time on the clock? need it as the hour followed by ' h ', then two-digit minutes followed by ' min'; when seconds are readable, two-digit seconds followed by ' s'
9 h 09 min
